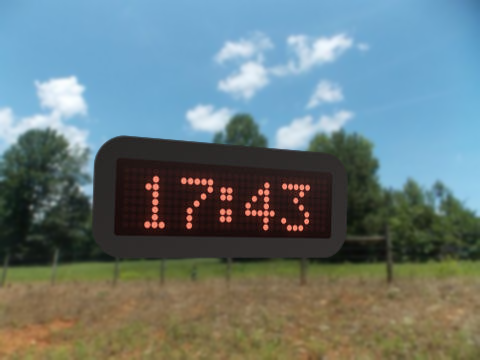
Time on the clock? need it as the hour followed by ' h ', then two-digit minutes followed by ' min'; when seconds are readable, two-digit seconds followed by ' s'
17 h 43 min
